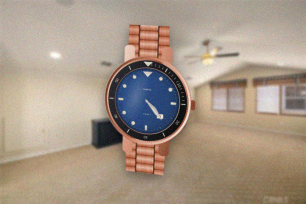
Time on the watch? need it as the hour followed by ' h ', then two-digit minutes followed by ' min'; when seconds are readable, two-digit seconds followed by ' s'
4 h 23 min
